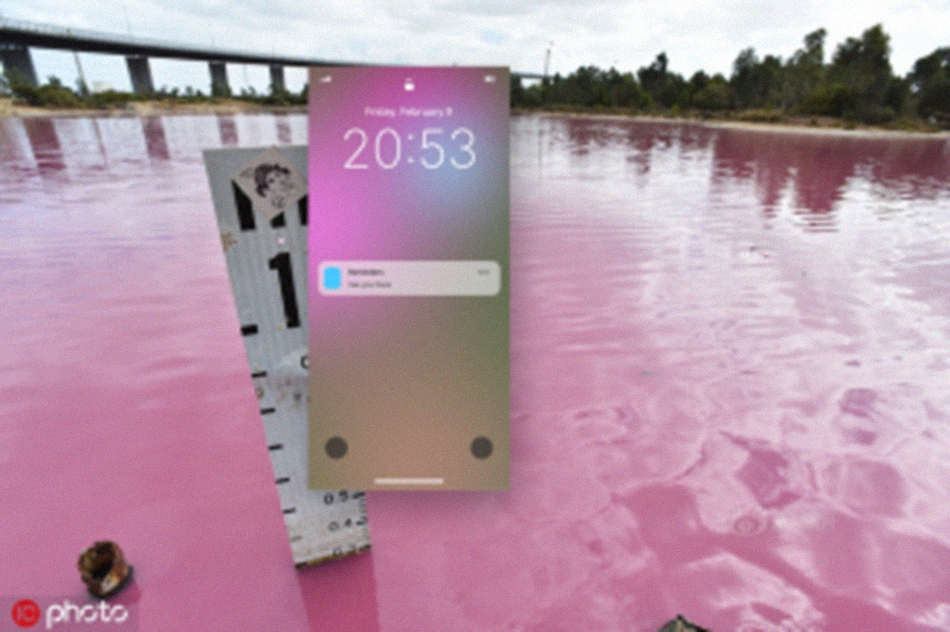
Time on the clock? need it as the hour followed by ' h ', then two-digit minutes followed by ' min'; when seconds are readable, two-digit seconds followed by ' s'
20 h 53 min
